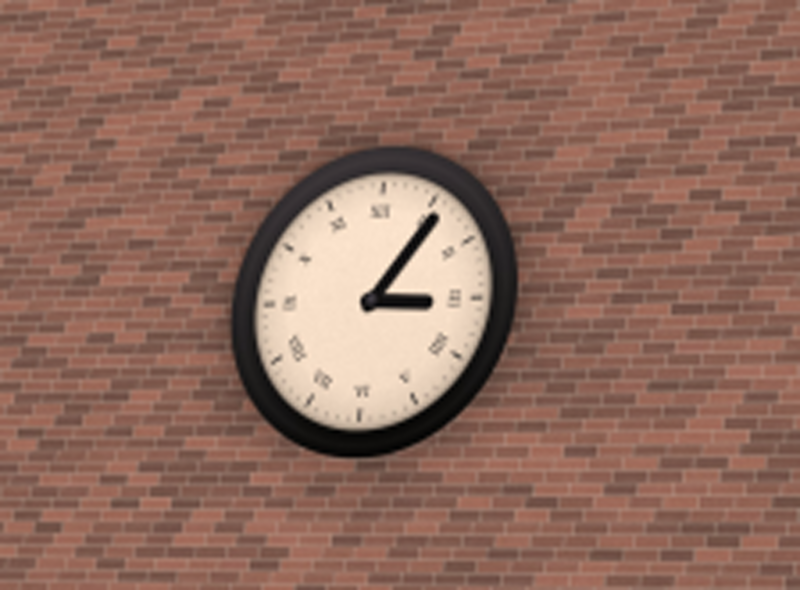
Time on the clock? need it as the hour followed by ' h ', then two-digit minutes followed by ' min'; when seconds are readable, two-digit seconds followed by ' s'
3 h 06 min
